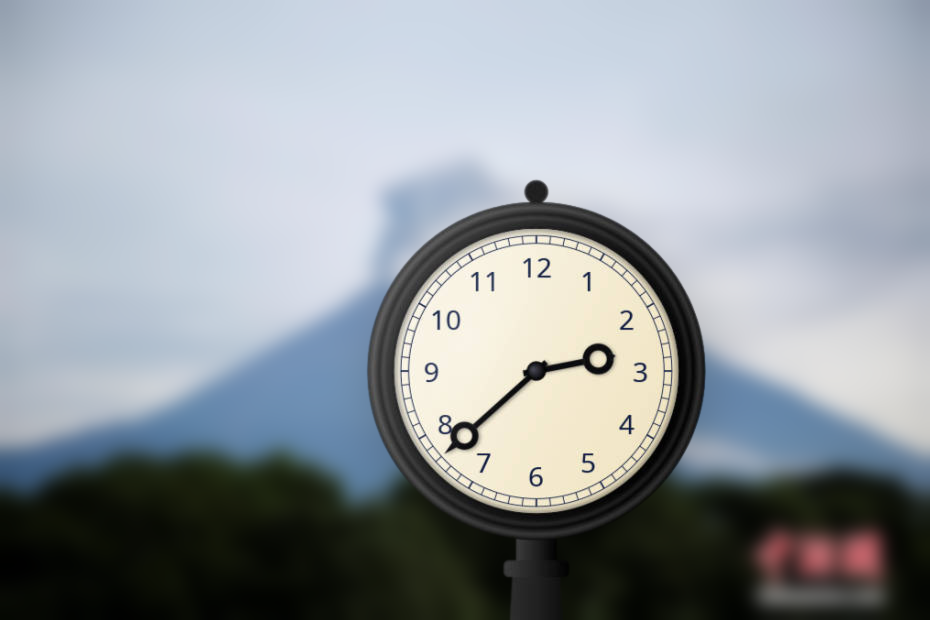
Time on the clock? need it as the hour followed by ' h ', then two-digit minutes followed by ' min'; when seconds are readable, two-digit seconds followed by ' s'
2 h 38 min
